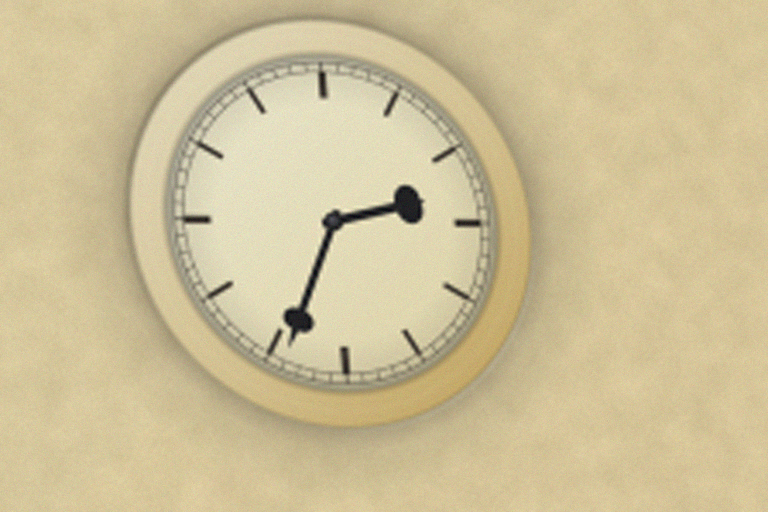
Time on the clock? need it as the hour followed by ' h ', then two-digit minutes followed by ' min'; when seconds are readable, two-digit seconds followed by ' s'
2 h 34 min
